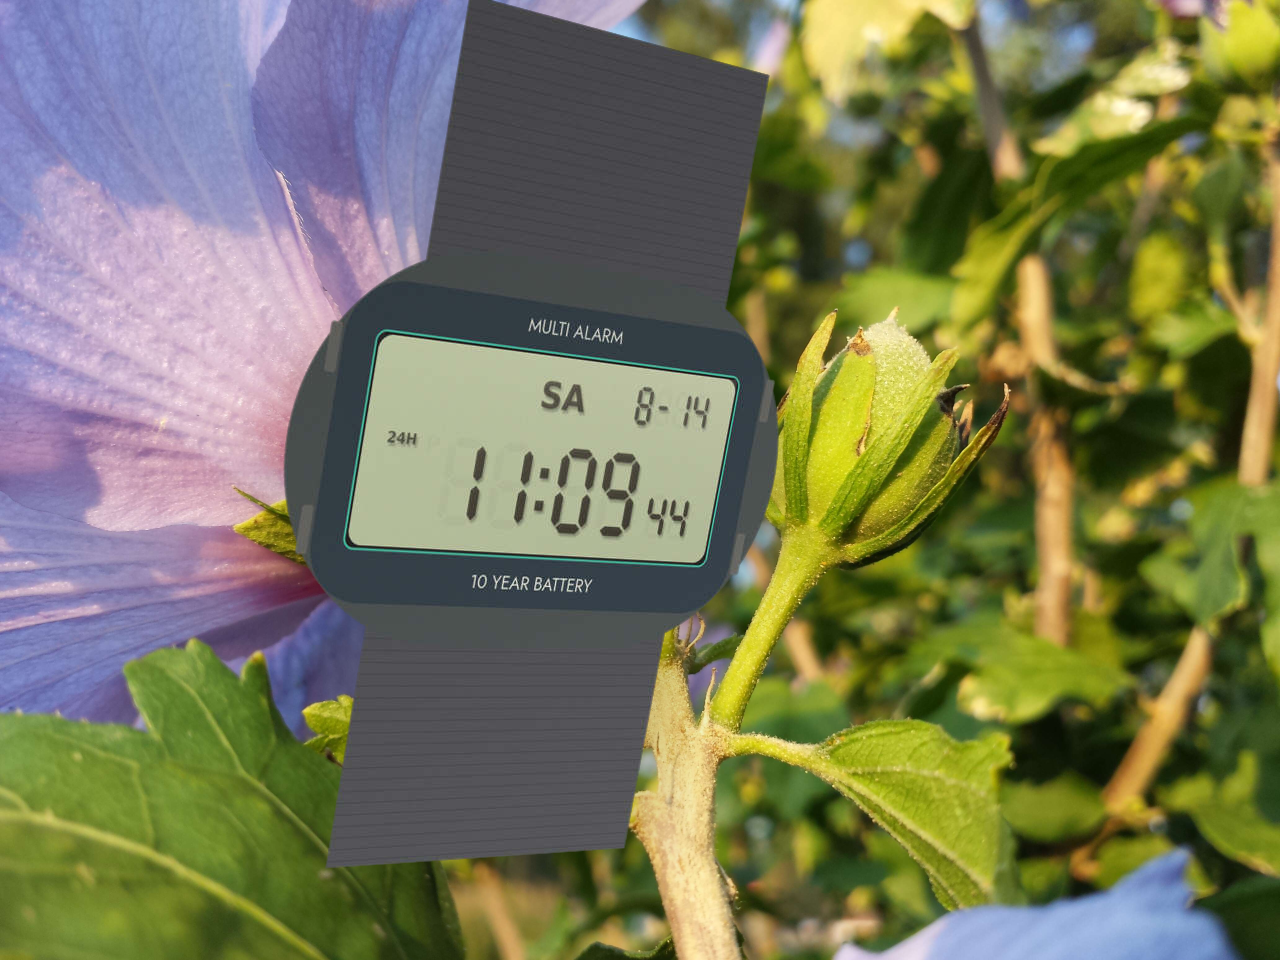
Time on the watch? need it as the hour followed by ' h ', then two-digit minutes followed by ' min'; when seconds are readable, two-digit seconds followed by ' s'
11 h 09 min 44 s
